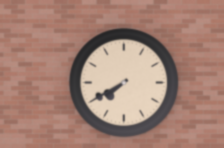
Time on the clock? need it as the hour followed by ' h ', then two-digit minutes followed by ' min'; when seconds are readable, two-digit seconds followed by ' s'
7 h 40 min
